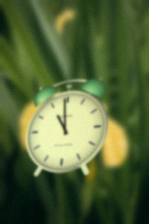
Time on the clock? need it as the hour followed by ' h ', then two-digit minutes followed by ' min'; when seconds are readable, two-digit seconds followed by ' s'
10 h 59 min
